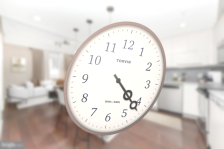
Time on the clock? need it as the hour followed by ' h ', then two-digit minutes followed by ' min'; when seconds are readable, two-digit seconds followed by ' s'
4 h 22 min
